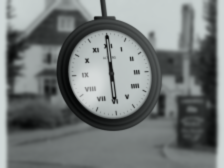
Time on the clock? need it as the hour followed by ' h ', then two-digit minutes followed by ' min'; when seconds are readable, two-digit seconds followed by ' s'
6 h 00 min
